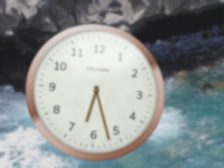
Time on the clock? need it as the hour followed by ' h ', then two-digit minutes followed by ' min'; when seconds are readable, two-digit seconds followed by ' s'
6 h 27 min
